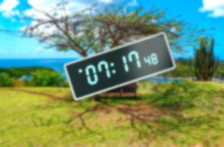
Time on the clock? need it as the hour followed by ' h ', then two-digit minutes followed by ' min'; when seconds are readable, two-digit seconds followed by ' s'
7 h 17 min 48 s
